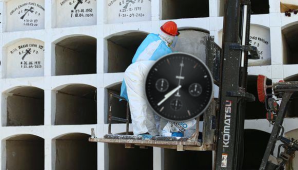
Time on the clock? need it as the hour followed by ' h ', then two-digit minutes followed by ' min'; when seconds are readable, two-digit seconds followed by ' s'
7 h 37 min
